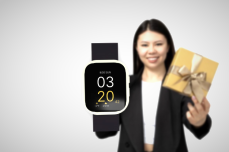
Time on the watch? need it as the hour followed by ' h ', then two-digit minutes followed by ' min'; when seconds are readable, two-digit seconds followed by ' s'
3 h 20 min
